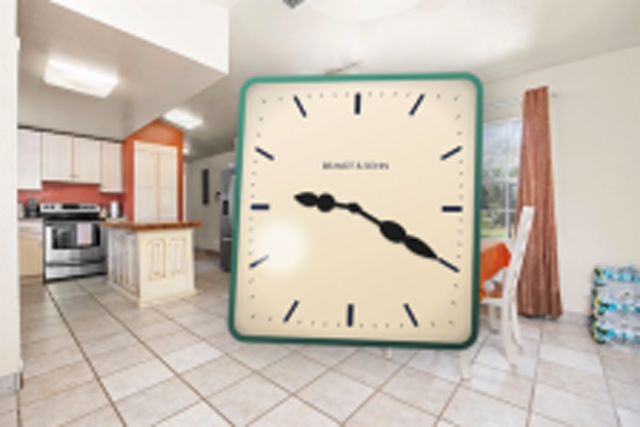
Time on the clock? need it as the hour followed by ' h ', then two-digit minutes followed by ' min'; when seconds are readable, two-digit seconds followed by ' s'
9 h 20 min
